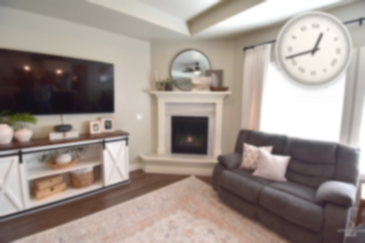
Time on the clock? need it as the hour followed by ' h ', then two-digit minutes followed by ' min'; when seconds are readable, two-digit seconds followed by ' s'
12 h 42 min
